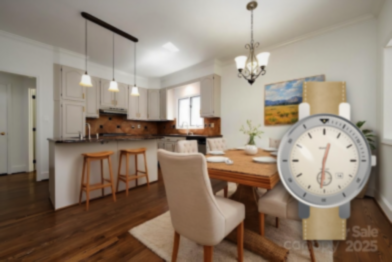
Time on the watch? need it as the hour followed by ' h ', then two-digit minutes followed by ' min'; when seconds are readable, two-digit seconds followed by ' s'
12 h 31 min
